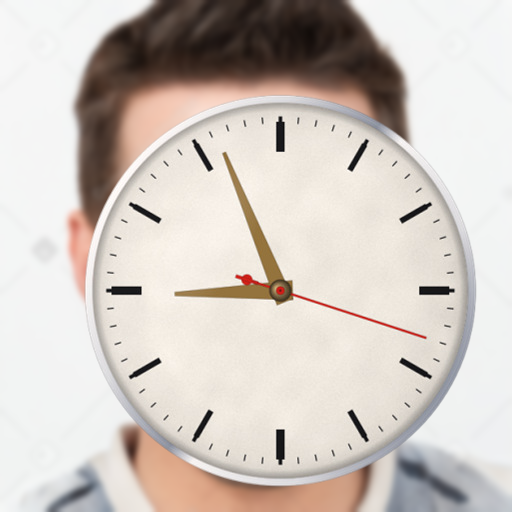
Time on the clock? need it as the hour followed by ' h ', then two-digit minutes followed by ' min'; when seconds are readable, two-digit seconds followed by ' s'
8 h 56 min 18 s
